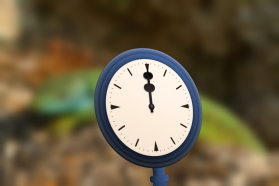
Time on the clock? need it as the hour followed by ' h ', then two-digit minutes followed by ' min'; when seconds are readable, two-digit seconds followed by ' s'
12 h 00 min
